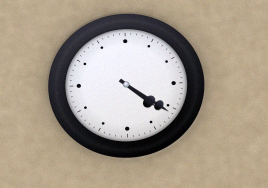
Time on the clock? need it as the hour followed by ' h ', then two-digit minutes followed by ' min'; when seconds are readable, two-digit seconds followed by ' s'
4 h 21 min
